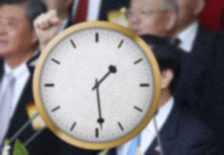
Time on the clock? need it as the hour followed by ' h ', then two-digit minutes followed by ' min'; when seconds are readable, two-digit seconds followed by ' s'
1 h 29 min
